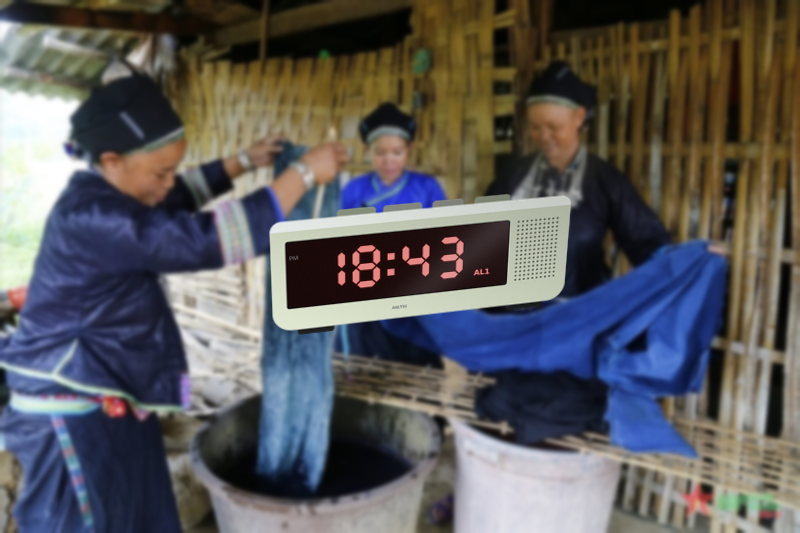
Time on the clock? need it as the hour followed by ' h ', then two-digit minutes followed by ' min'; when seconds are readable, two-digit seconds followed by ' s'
18 h 43 min
